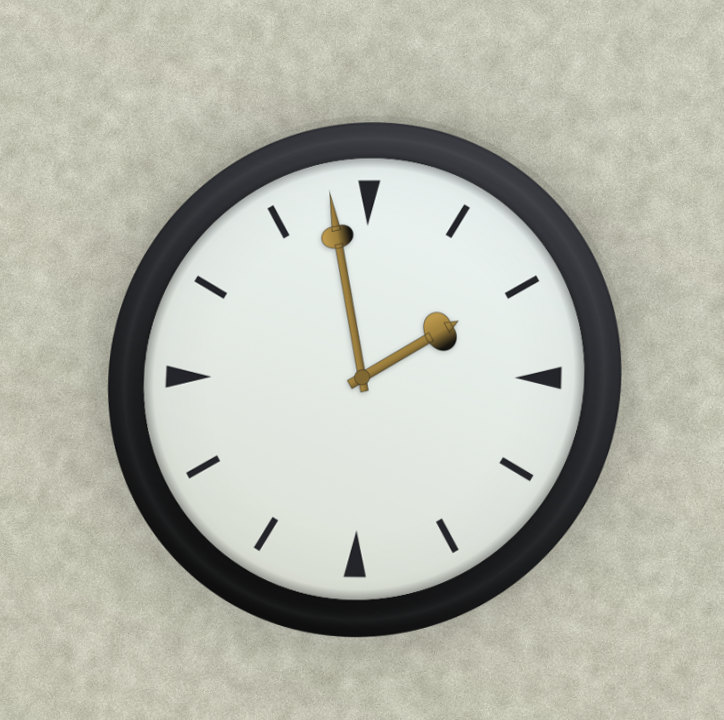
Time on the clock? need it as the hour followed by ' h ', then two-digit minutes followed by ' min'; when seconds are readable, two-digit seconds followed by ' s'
1 h 58 min
